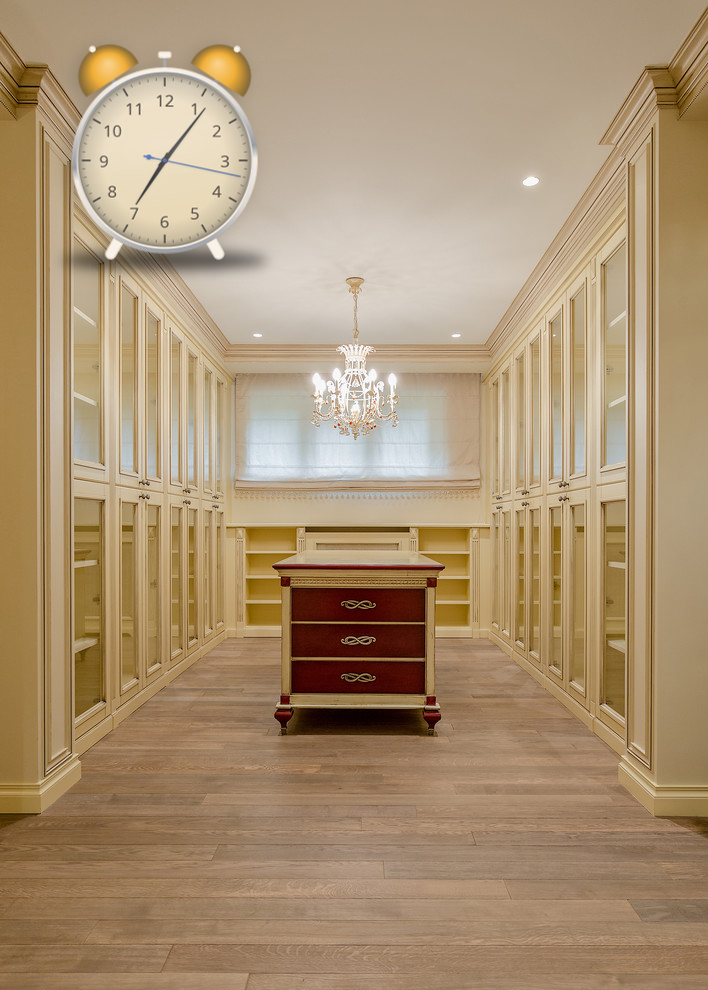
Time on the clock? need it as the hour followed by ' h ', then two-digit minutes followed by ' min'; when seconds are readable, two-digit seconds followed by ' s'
7 h 06 min 17 s
